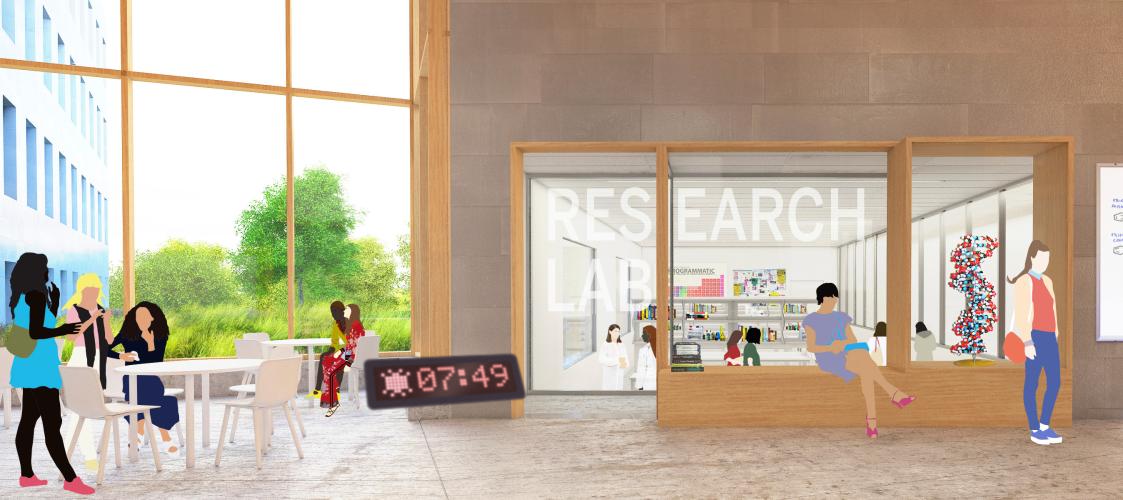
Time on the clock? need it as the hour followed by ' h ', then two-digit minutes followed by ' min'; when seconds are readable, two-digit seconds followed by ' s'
7 h 49 min
